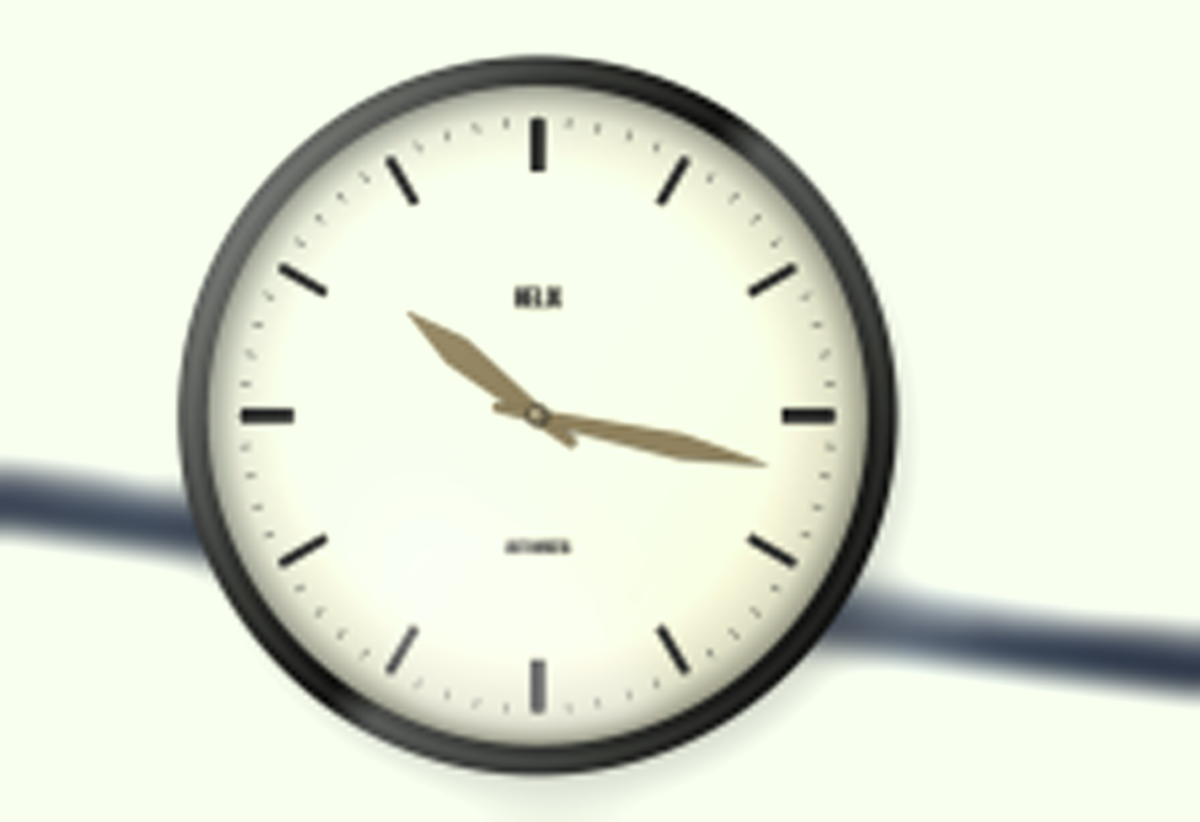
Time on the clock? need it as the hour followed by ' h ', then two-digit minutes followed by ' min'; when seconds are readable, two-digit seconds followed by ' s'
10 h 17 min
